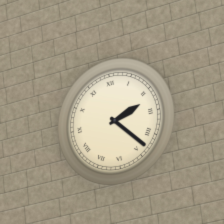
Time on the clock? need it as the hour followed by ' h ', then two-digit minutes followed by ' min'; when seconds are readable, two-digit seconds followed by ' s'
2 h 23 min
